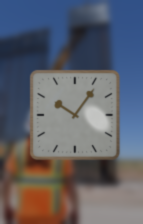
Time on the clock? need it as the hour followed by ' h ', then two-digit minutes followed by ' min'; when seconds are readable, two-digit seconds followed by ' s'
10 h 06 min
